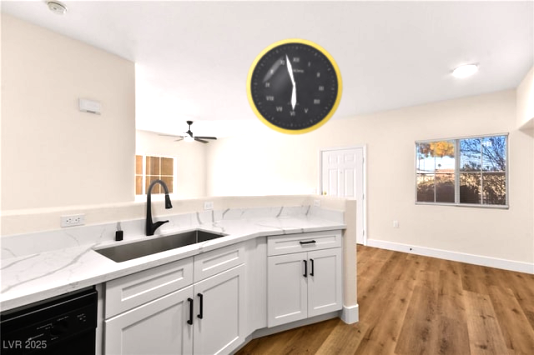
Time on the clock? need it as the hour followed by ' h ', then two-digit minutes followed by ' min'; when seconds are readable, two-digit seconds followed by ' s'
5 h 57 min
